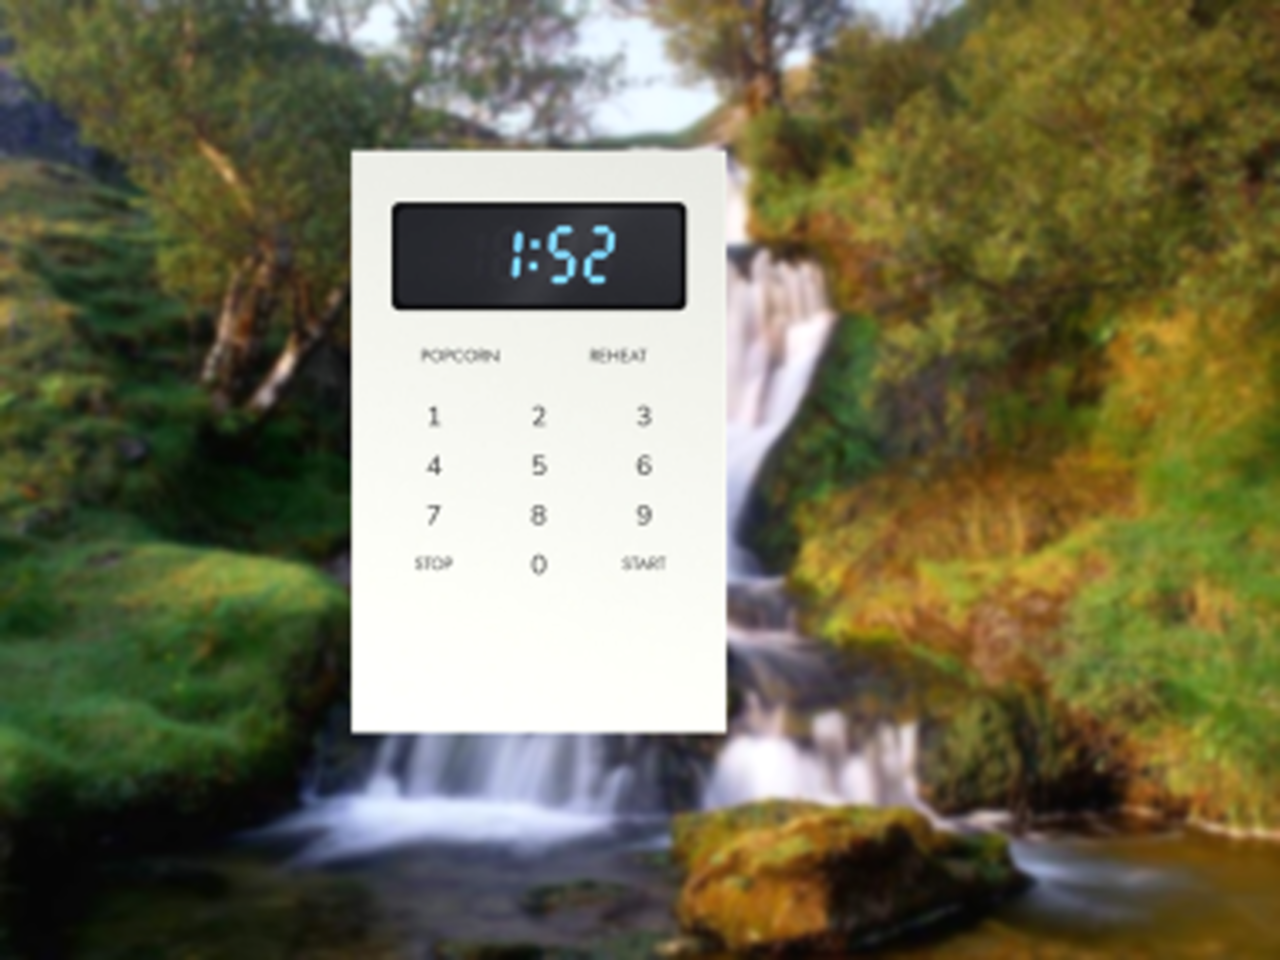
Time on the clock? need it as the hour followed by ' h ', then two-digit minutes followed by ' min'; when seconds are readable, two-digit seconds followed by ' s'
1 h 52 min
